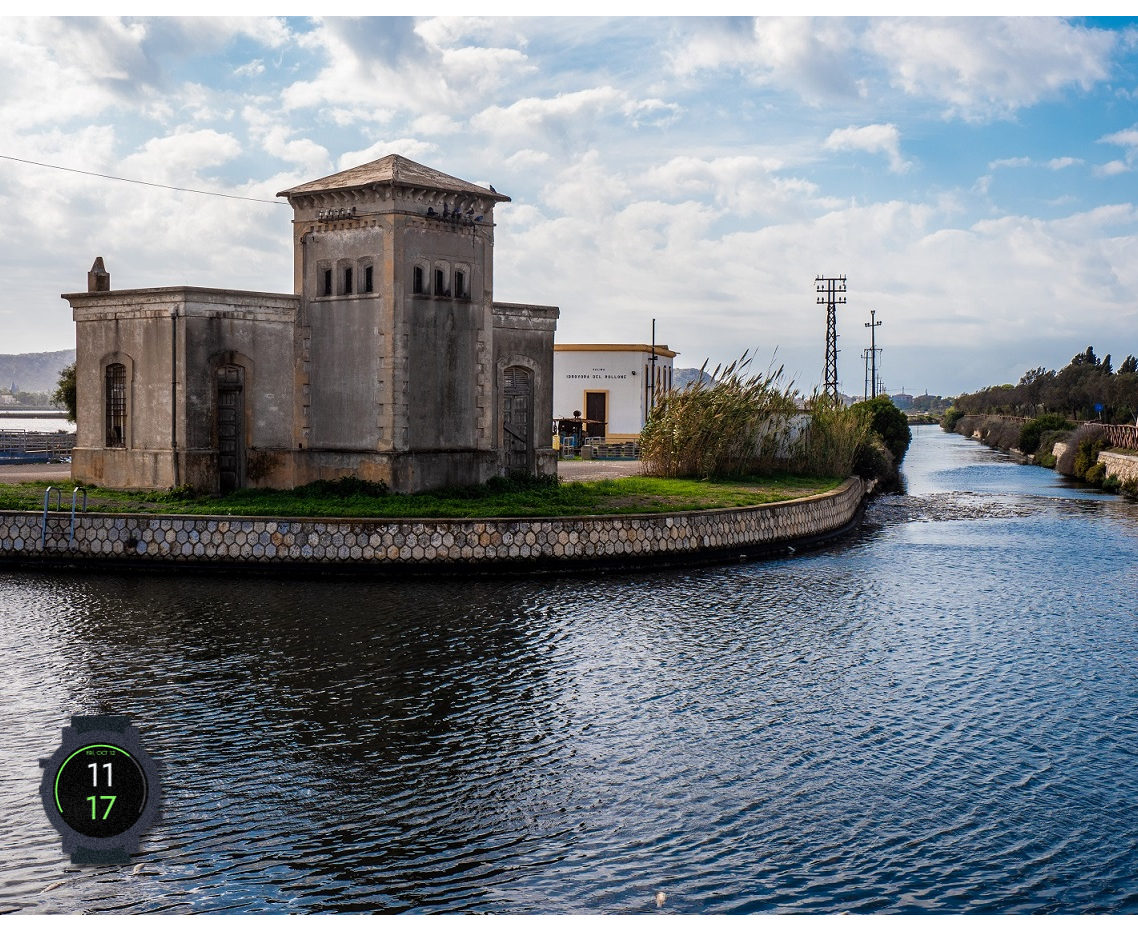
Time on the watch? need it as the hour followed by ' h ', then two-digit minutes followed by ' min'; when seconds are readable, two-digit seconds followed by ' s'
11 h 17 min
